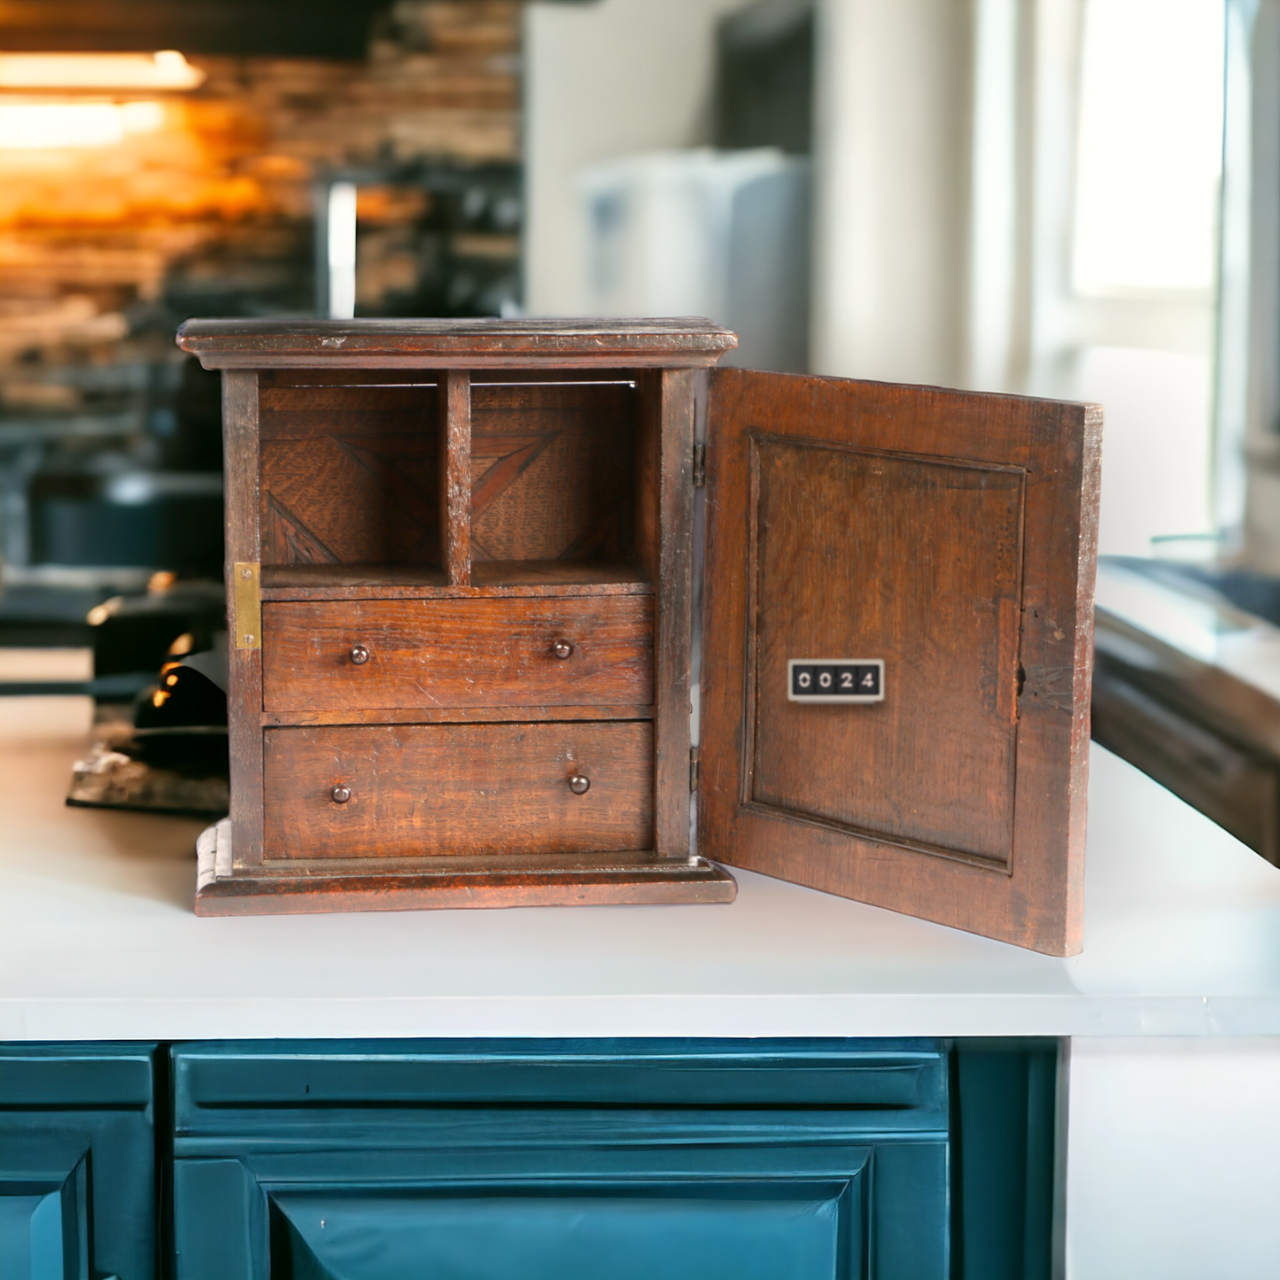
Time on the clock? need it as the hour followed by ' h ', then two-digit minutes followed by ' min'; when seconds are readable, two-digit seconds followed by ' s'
0 h 24 min
